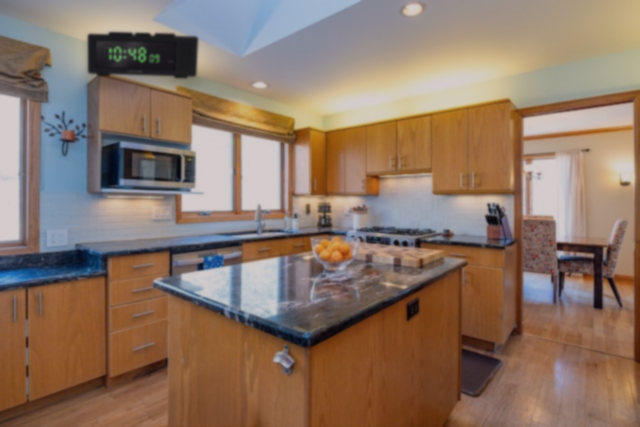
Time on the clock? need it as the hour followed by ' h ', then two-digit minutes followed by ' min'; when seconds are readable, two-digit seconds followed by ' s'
10 h 48 min
